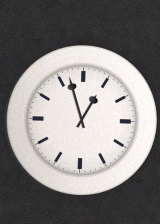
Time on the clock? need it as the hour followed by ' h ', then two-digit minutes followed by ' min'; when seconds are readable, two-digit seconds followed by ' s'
12 h 57 min
